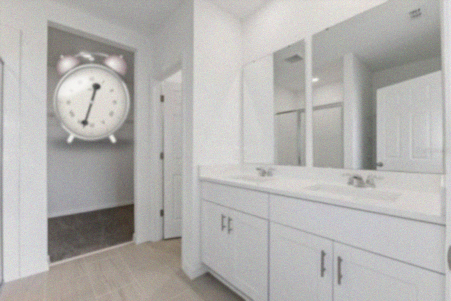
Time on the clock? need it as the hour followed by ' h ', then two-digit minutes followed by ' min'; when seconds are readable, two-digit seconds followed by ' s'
12 h 33 min
